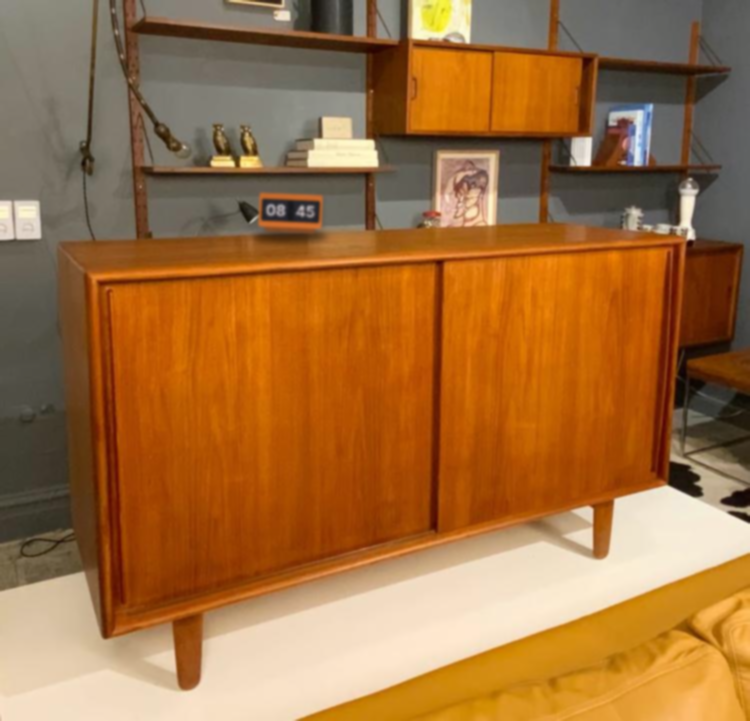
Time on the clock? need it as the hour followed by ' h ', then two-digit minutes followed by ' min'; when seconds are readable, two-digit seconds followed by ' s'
8 h 45 min
